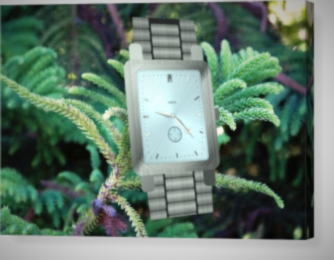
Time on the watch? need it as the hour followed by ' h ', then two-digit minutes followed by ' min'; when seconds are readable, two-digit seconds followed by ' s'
9 h 23 min
